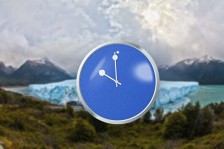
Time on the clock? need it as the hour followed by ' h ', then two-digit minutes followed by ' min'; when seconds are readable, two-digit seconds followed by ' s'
9 h 59 min
